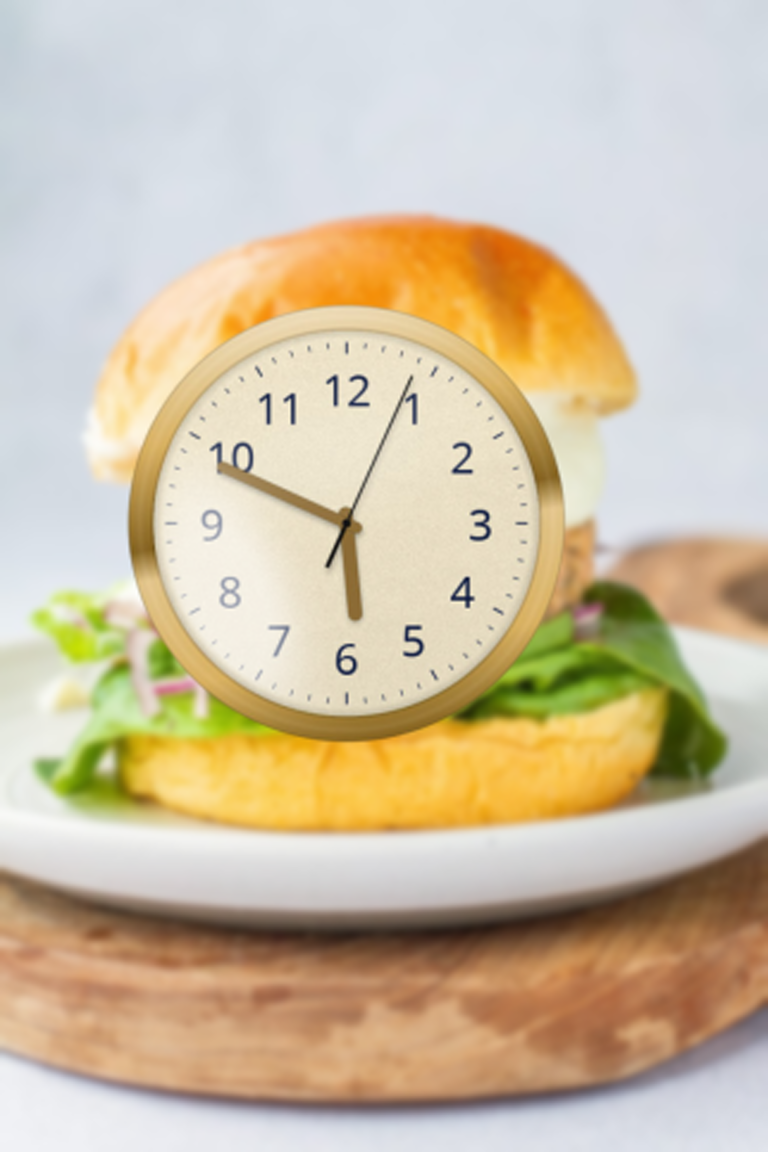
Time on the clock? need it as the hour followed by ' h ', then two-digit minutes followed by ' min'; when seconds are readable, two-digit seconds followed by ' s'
5 h 49 min 04 s
